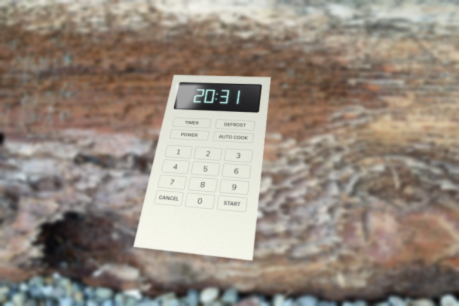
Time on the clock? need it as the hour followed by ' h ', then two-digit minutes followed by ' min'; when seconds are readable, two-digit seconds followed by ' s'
20 h 31 min
